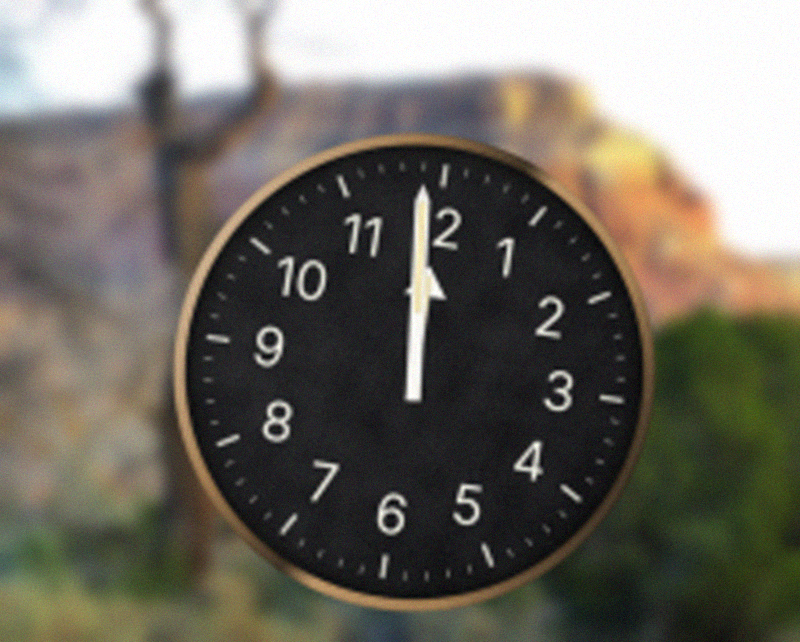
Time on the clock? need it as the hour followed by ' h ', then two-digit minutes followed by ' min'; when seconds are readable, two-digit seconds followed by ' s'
11 h 59 min
